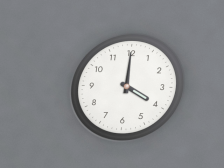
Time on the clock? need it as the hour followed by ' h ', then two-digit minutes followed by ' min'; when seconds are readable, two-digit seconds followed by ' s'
4 h 00 min
